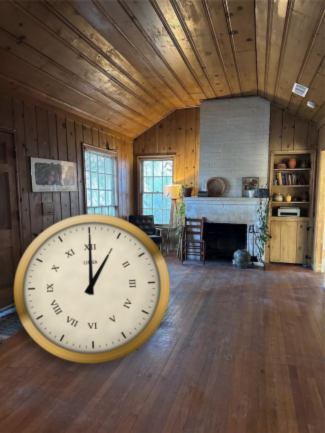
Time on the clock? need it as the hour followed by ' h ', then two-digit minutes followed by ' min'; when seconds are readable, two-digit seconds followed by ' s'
1 h 00 min
